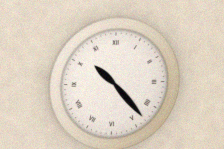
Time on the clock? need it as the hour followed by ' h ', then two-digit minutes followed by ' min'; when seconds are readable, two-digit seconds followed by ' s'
10 h 23 min
